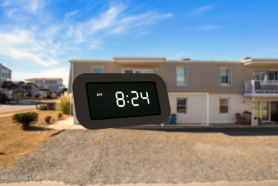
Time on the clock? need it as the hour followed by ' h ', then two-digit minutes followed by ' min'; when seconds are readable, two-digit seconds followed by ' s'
8 h 24 min
